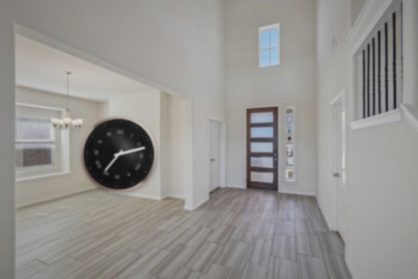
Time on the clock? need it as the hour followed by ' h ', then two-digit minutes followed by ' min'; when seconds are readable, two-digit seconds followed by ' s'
7 h 12 min
